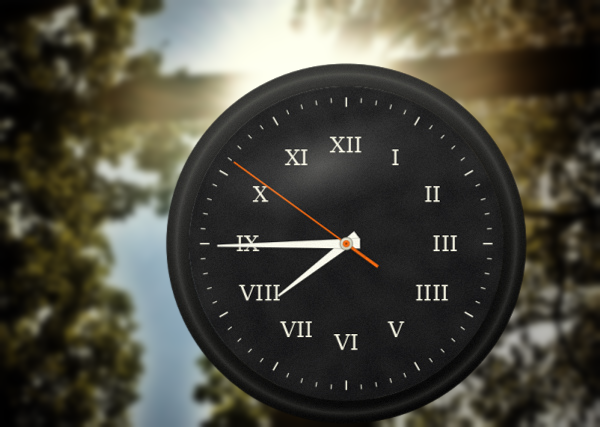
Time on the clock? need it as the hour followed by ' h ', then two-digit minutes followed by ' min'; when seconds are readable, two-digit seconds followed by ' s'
7 h 44 min 51 s
